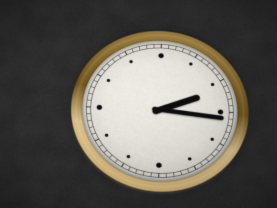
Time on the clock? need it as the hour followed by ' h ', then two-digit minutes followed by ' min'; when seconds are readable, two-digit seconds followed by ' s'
2 h 16 min
